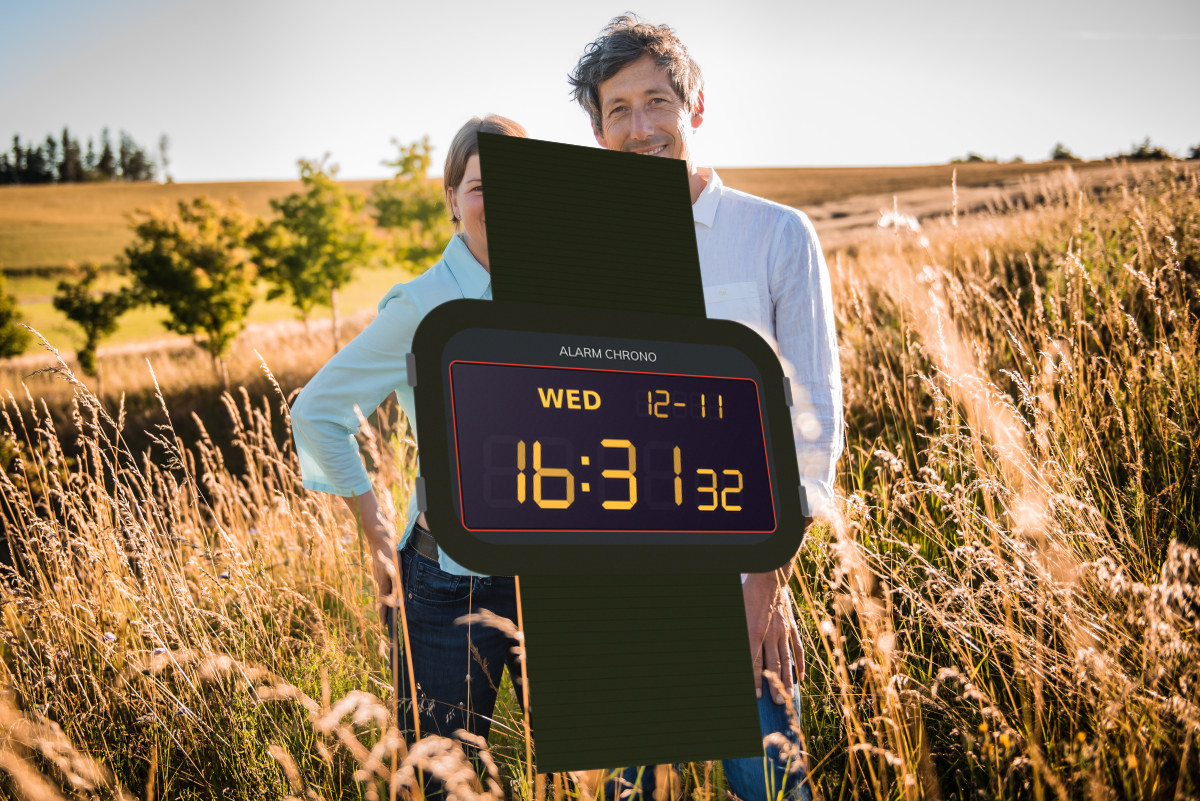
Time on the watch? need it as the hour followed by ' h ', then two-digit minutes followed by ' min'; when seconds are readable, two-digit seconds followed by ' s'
16 h 31 min 32 s
